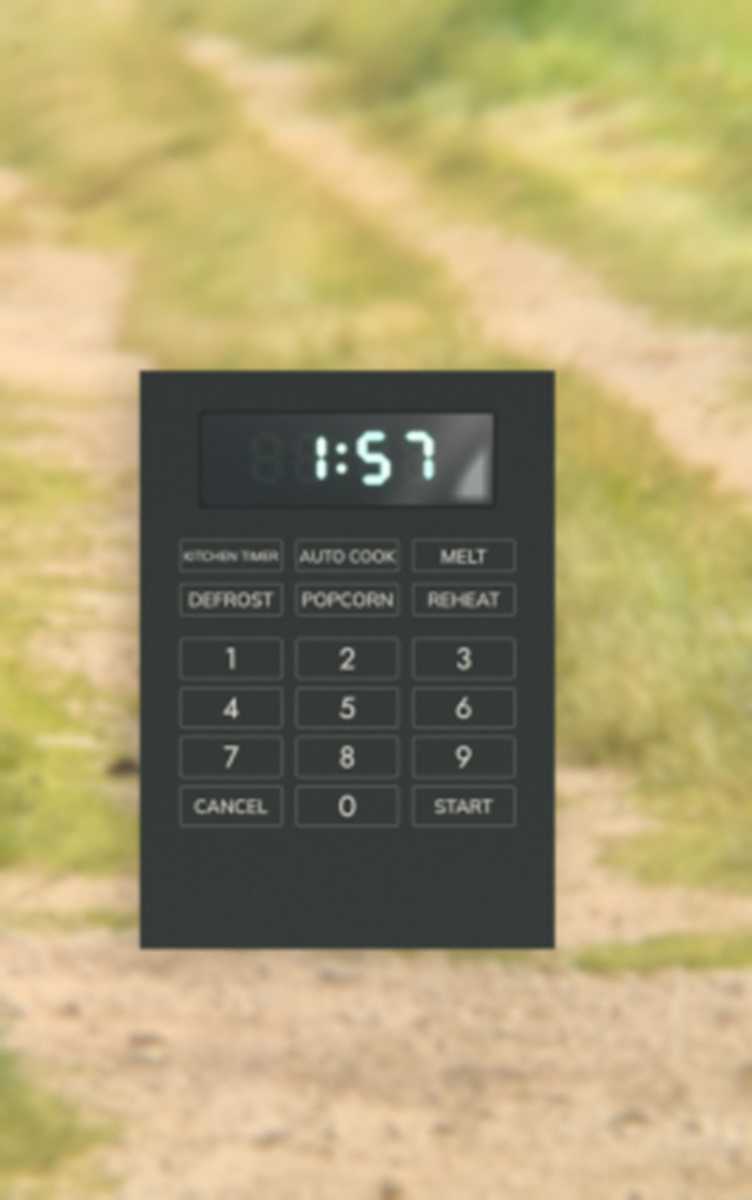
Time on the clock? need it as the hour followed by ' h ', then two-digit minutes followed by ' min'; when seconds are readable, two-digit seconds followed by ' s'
1 h 57 min
